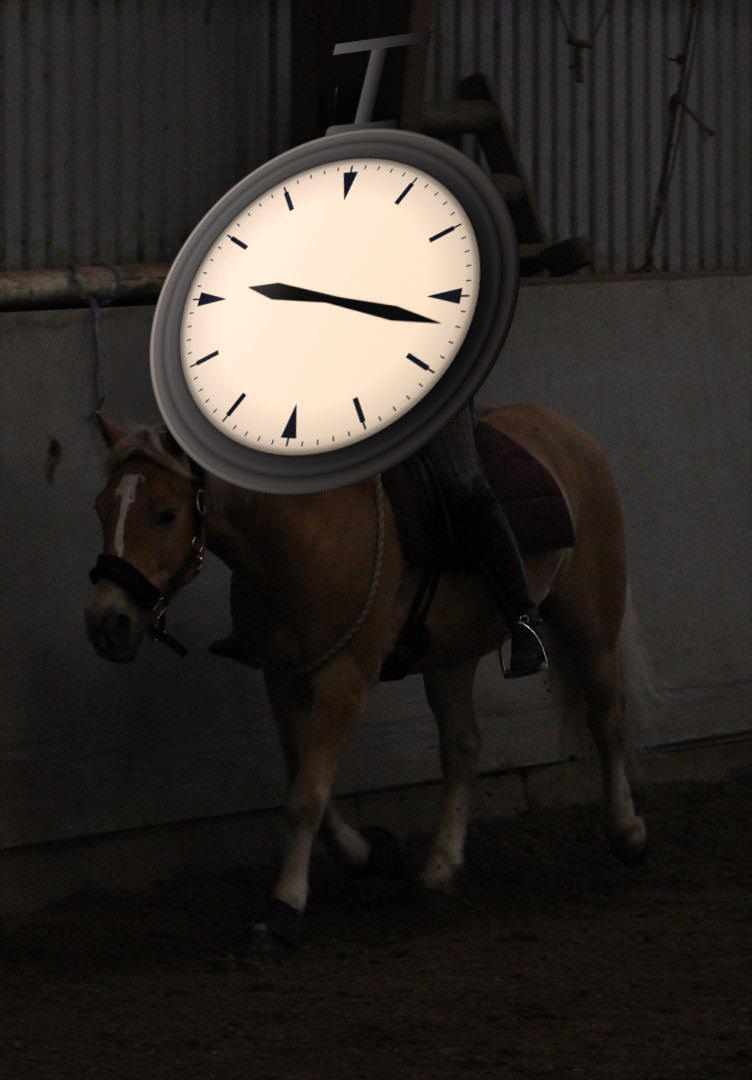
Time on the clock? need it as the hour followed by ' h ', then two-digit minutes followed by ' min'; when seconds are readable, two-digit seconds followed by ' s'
9 h 17 min
